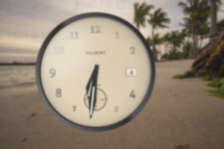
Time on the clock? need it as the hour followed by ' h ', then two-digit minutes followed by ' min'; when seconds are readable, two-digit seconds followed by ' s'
6 h 31 min
